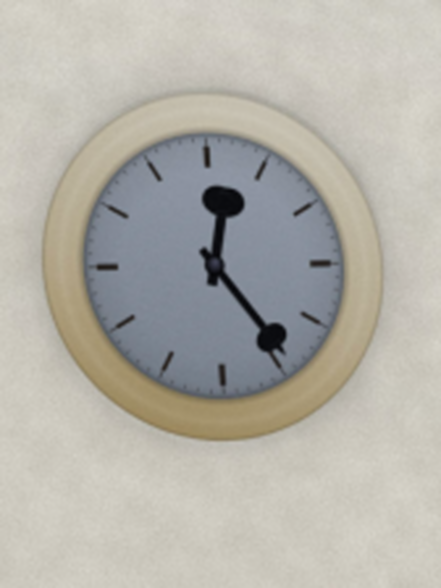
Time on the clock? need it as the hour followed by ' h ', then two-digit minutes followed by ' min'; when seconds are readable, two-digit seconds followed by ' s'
12 h 24 min
